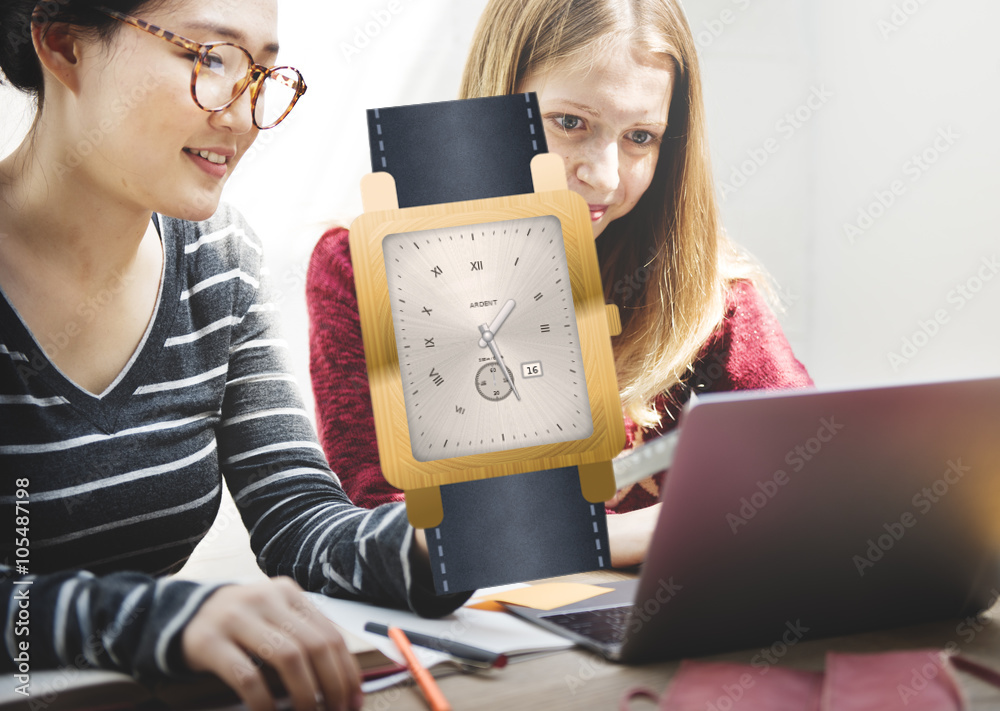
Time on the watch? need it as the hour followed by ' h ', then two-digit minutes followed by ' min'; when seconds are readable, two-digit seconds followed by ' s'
1 h 27 min
